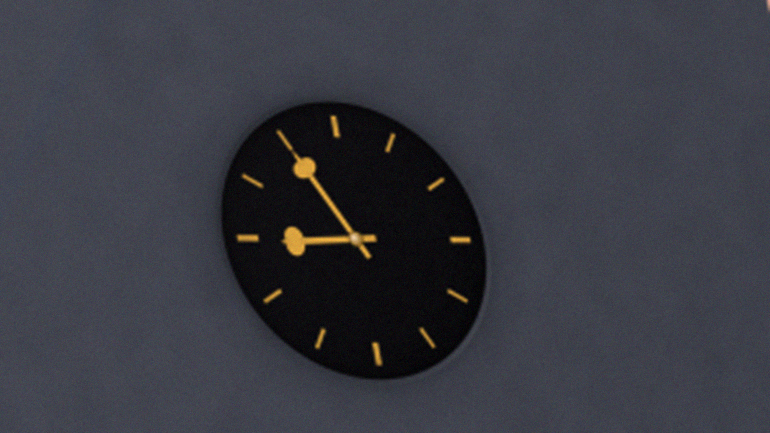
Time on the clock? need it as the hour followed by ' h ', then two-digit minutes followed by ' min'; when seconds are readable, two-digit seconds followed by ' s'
8 h 55 min
